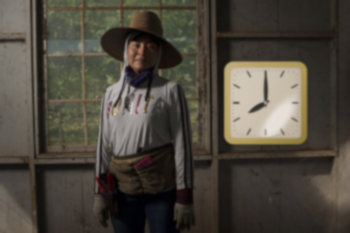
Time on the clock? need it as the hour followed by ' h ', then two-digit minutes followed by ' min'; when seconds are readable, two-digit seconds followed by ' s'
8 h 00 min
